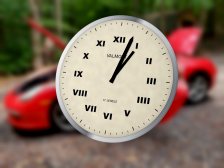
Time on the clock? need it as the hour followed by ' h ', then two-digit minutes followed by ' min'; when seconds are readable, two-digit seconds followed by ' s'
1 h 03 min
